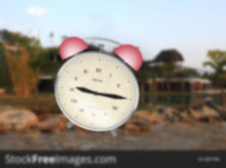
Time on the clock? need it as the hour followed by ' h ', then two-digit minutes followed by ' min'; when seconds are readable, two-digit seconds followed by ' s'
9 h 15 min
